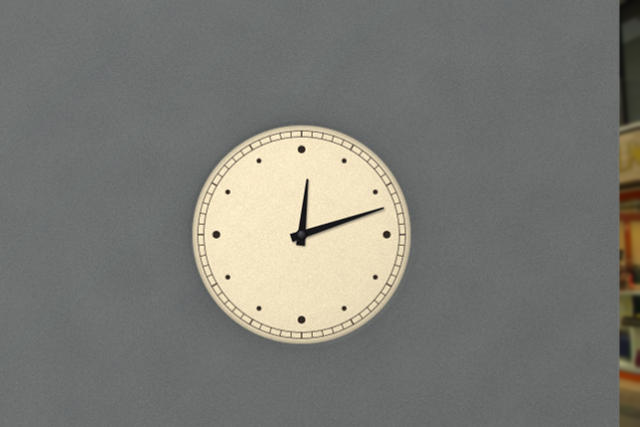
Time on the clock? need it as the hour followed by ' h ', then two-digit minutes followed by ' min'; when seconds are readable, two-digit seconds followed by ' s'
12 h 12 min
